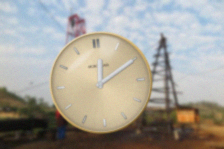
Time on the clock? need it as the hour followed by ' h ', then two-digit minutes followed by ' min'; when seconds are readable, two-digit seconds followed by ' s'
12 h 10 min
